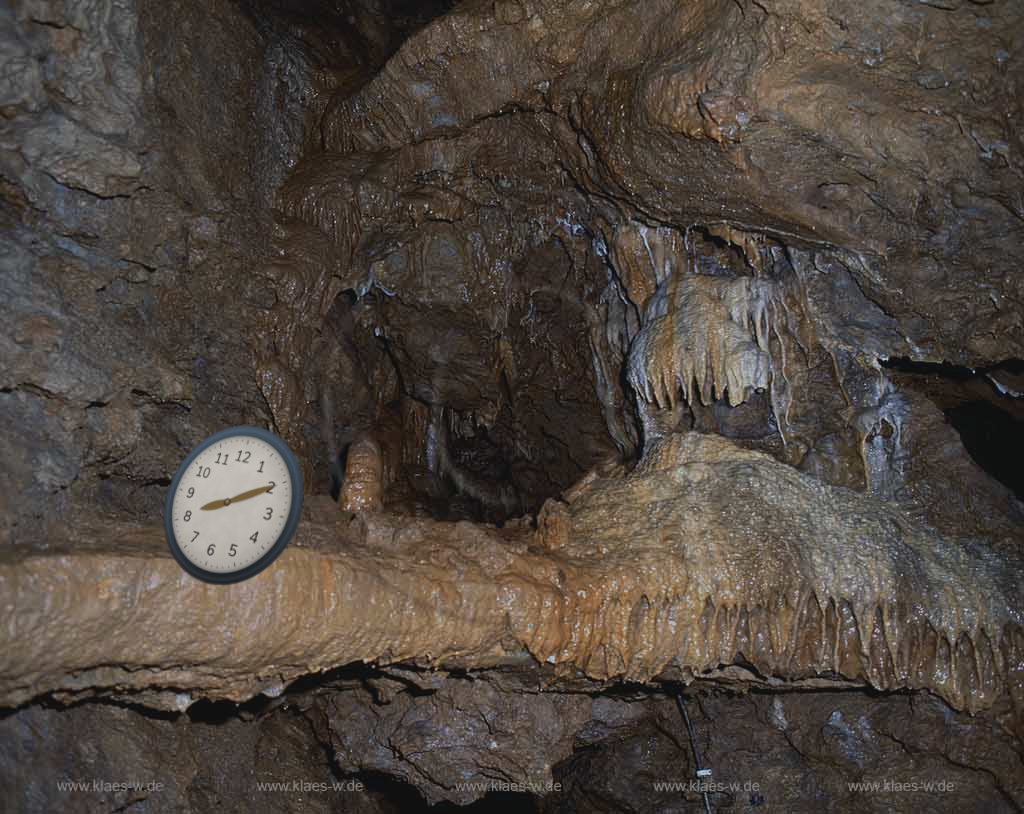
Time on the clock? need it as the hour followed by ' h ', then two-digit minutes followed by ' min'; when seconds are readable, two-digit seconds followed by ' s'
8 h 10 min
